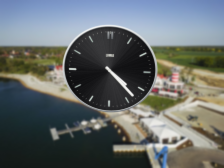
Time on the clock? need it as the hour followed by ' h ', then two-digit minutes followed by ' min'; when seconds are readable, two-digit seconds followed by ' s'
4 h 23 min
